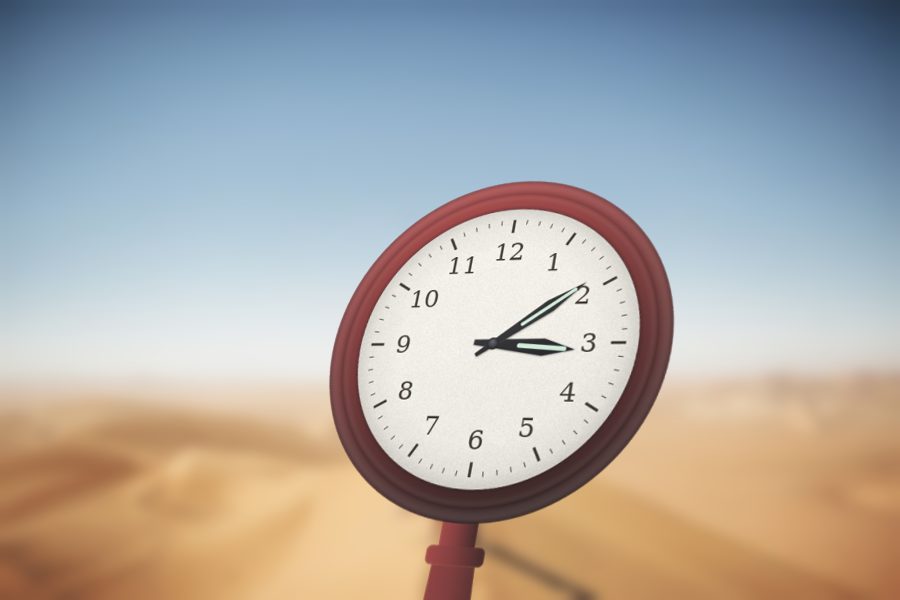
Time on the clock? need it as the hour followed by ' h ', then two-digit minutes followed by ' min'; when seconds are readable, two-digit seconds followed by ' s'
3 h 09 min
